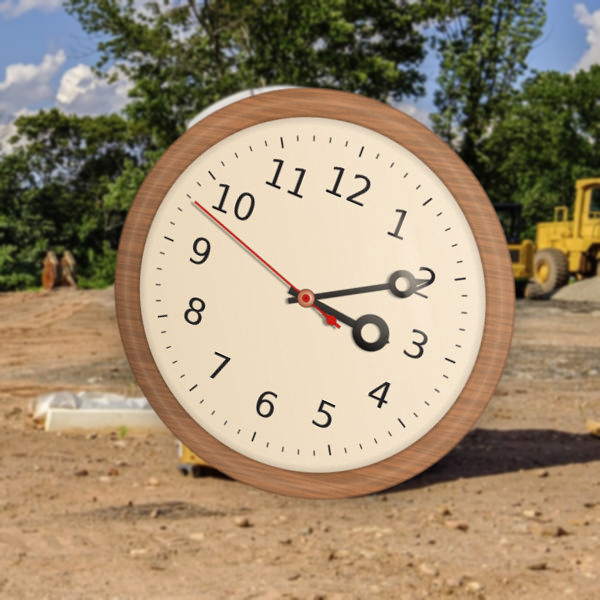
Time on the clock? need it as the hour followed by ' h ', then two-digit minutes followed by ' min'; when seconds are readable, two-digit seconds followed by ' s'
3 h 09 min 48 s
